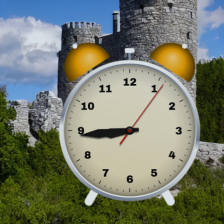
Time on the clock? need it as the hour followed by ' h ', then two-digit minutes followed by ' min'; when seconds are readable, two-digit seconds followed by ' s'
8 h 44 min 06 s
